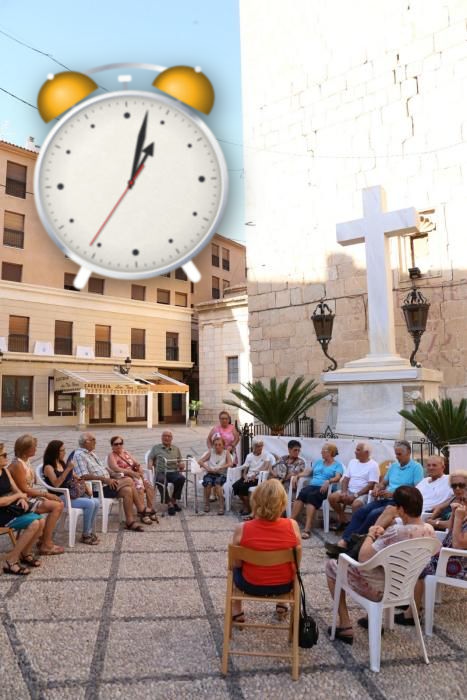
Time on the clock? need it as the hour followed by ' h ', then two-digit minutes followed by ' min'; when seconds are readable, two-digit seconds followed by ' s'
1 h 02 min 36 s
